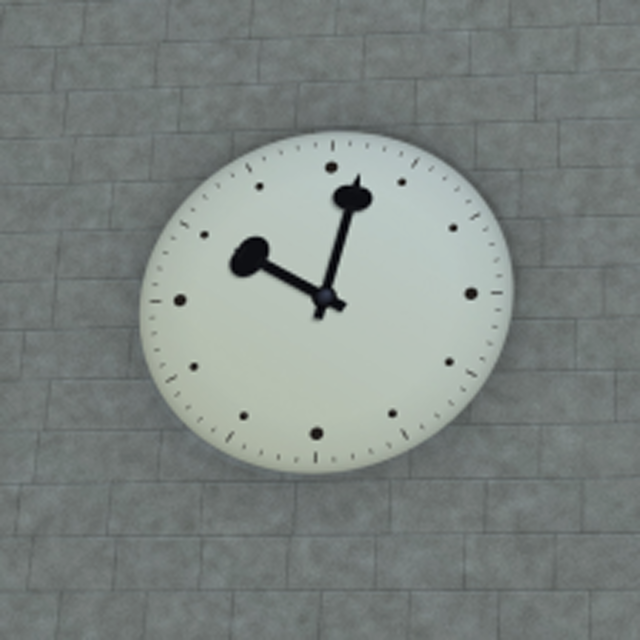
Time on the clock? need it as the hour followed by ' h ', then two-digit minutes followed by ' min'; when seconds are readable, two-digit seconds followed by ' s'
10 h 02 min
